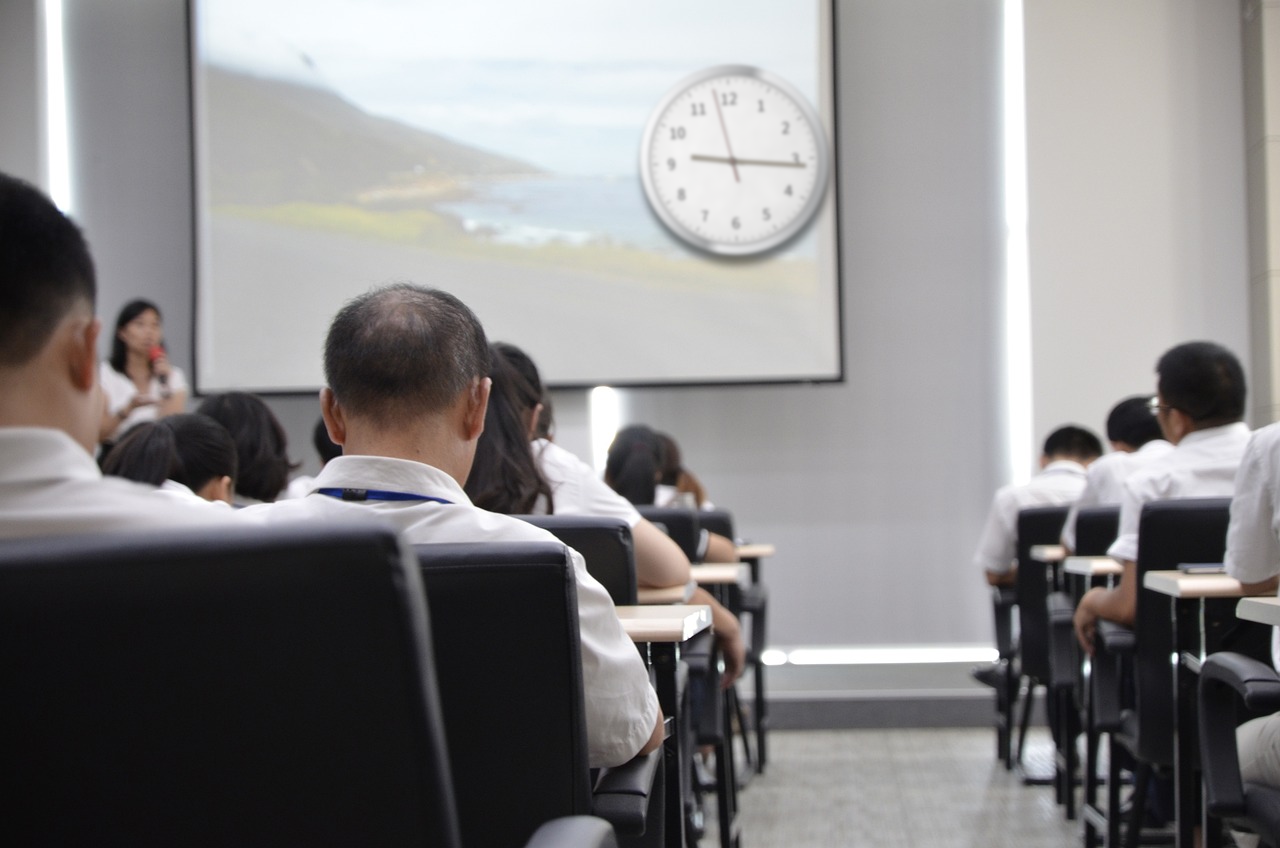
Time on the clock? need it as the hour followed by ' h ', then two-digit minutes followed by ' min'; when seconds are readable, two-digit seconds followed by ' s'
9 h 15 min 58 s
